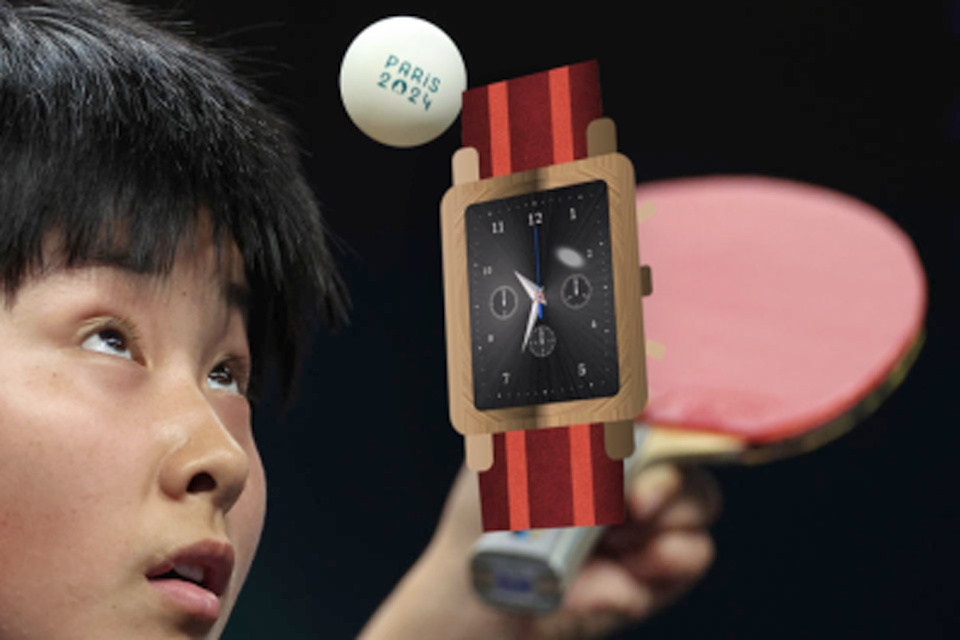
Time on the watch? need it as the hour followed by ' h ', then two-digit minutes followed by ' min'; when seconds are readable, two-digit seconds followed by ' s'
10 h 34 min
